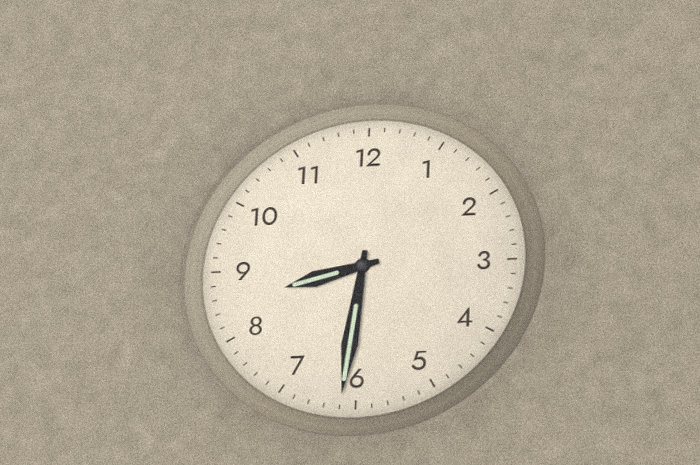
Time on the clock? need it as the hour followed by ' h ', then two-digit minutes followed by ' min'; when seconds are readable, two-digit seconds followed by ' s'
8 h 31 min
